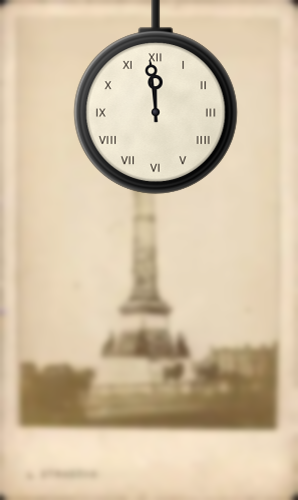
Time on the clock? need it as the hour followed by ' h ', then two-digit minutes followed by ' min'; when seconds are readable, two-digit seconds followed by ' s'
11 h 59 min
